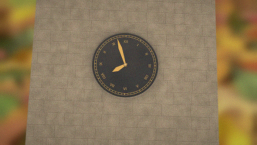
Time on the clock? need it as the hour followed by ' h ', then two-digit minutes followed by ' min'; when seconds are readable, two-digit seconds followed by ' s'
7 h 57 min
